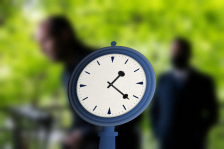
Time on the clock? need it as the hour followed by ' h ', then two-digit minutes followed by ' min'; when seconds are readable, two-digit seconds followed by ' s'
1 h 22 min
